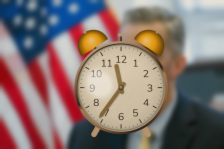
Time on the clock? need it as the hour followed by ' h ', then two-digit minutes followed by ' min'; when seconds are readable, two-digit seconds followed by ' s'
11 h 36 min
